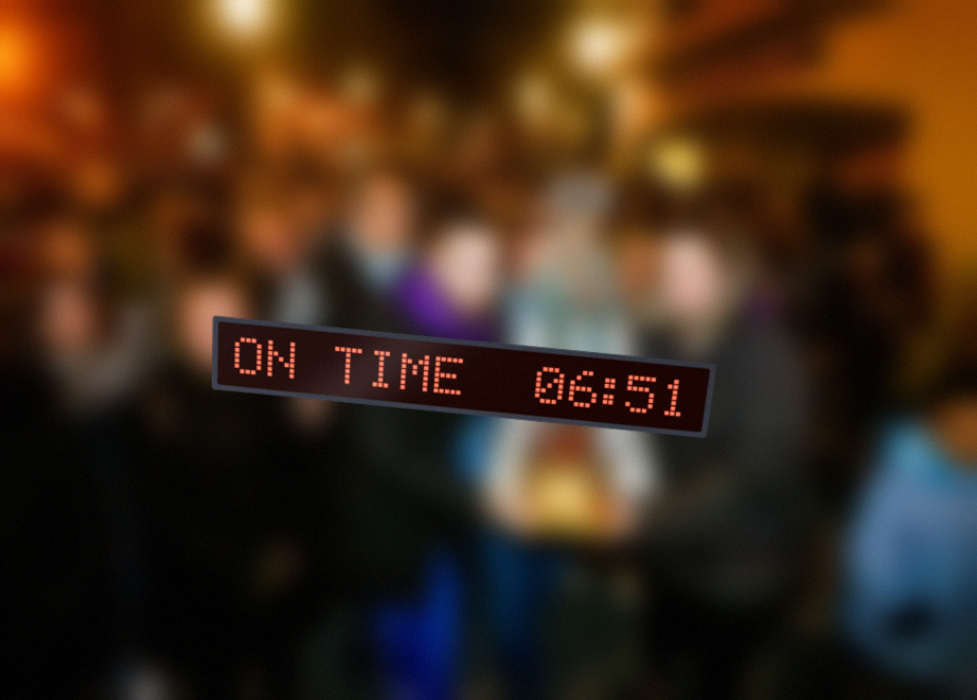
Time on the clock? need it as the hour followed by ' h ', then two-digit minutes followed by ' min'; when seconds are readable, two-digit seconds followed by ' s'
6 h 51 min
